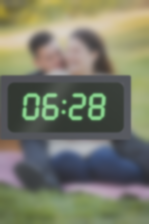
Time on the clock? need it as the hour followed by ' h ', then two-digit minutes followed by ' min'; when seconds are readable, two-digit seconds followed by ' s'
6 h 28 min
